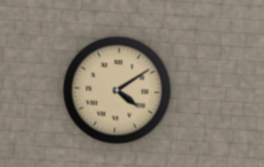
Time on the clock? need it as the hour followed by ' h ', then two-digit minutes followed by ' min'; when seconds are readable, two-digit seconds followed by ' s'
4 h 09 min
